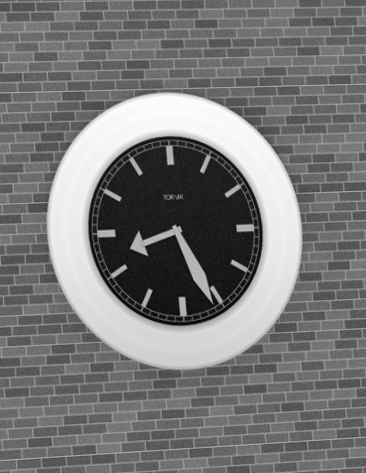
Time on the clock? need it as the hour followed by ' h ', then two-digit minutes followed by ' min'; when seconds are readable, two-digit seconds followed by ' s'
8 h 26 min
